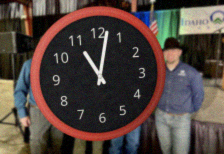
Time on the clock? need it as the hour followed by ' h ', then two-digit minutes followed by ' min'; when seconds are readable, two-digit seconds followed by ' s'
11 h 02 min
